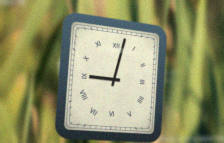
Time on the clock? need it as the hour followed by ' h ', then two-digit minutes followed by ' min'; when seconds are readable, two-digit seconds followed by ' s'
9 h 02 min
